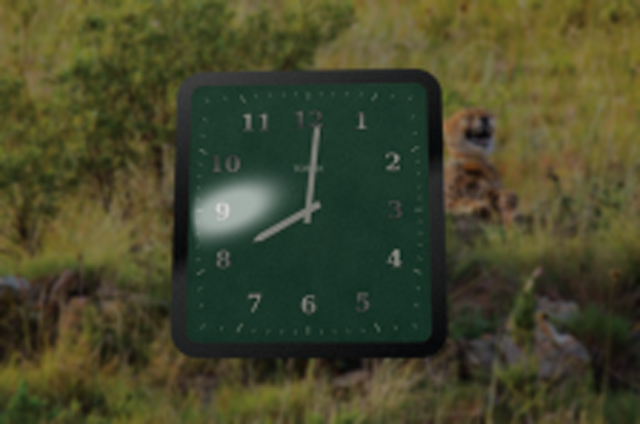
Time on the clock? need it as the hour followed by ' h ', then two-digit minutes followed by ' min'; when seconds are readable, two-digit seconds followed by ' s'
8 h 01 min
